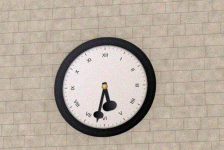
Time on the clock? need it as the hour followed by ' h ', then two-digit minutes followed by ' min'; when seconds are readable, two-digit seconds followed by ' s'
5 h 32 min
